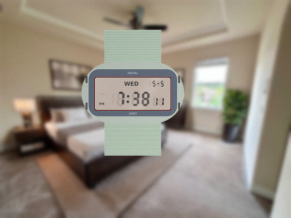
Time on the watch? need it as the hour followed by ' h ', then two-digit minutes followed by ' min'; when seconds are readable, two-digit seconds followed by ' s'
7 h 38 min 11 s
